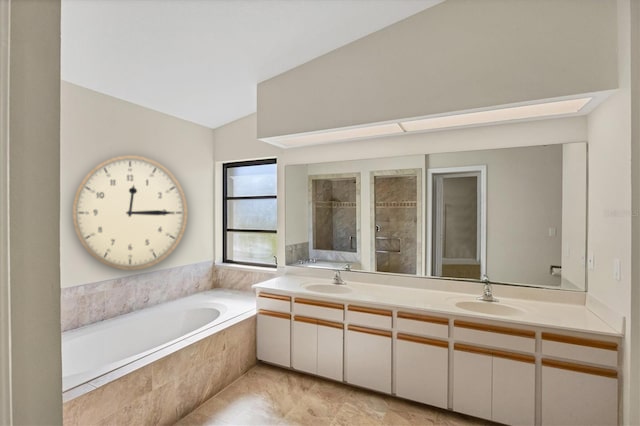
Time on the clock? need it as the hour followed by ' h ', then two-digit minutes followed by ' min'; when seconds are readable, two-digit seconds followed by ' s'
12 h 15 min
